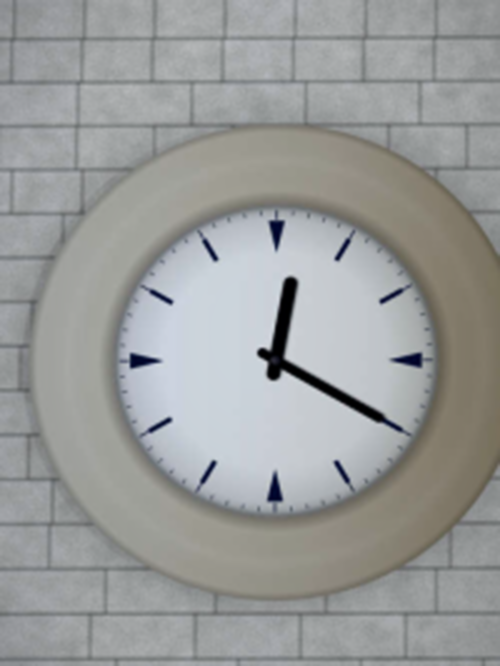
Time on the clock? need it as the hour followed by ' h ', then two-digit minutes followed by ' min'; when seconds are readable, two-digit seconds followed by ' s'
12 h 20 min
